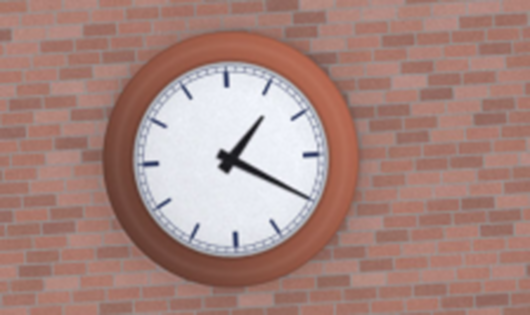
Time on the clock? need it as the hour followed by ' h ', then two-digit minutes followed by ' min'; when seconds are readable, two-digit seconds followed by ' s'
1 h 20 min
